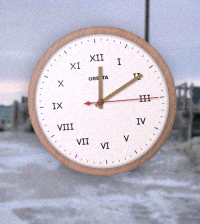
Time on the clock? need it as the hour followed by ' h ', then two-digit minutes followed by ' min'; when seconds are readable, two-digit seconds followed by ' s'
12 h 10 min 15 s
